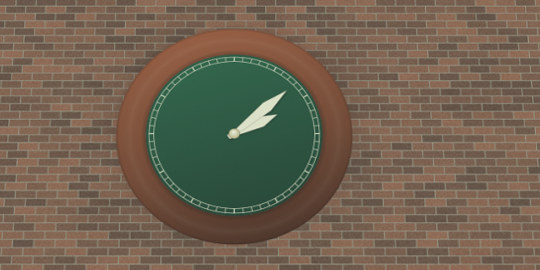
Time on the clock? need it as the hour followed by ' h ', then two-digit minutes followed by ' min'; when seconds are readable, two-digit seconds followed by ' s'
2 h 08 min
